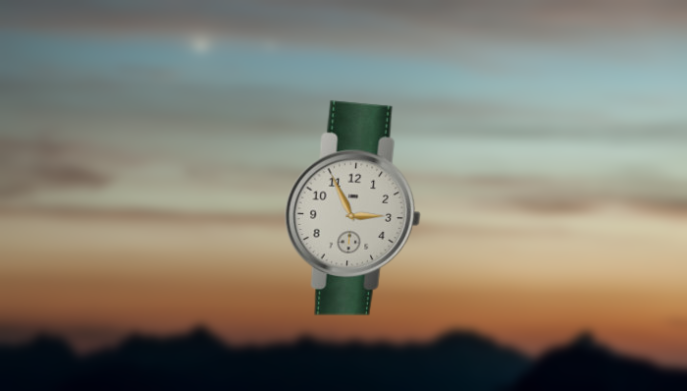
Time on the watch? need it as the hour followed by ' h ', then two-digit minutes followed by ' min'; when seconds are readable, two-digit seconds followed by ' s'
2 h 55 min
